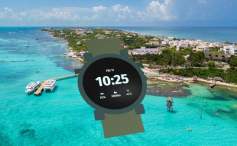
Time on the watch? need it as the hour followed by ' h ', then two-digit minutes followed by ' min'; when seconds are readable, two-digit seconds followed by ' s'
10 h 25 min
